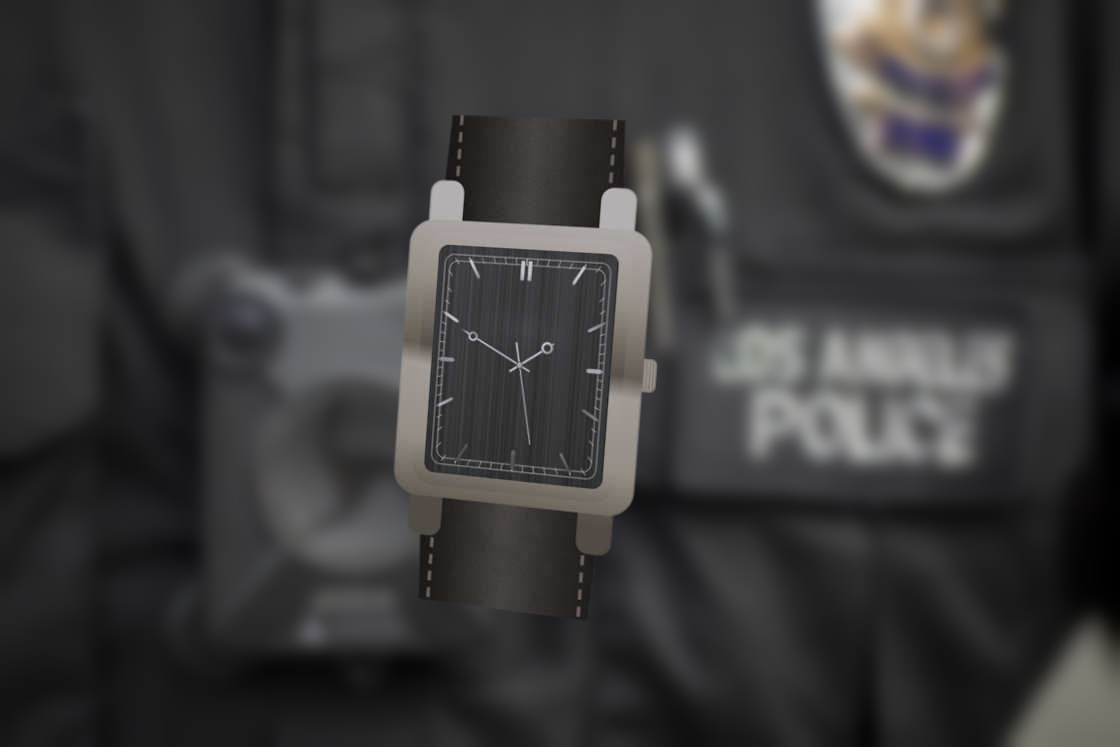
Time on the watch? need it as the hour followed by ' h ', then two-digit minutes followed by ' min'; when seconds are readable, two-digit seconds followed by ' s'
1 h 49 min 28 s
